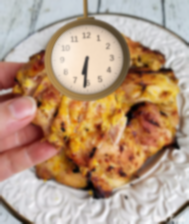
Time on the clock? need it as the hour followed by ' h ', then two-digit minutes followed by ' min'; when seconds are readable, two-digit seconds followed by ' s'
6 h 31 min
